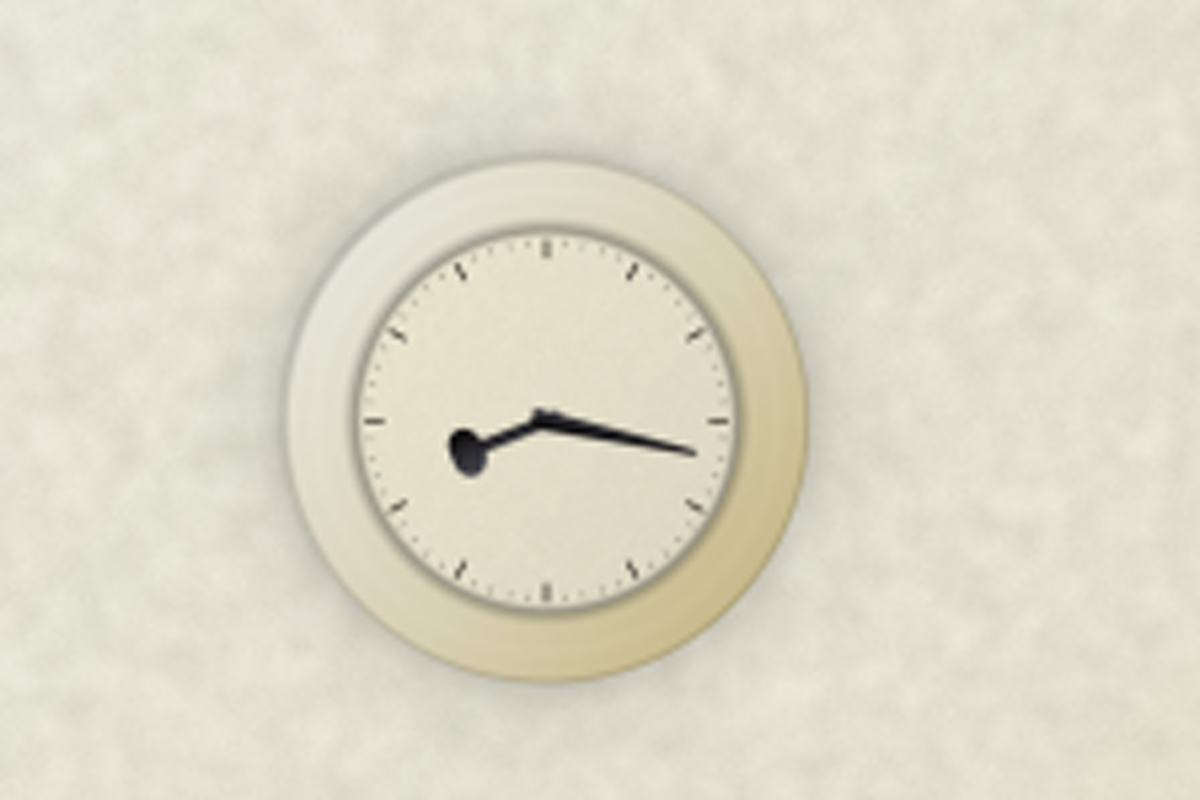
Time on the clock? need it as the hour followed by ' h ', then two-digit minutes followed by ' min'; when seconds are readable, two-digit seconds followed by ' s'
8 h 17 min
